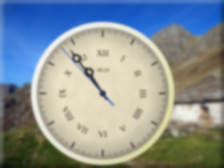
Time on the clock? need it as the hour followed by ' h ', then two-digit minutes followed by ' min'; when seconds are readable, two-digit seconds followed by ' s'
10 h 53 min 53 s
